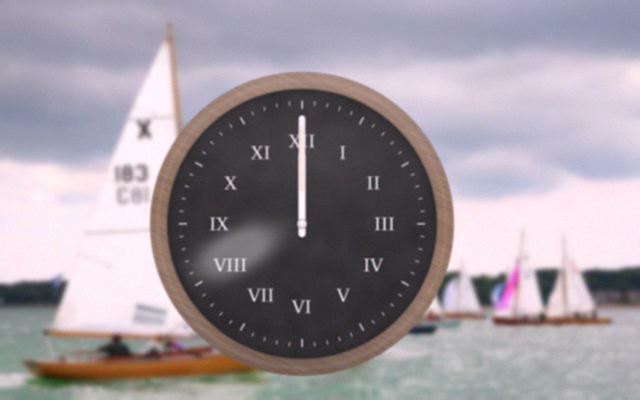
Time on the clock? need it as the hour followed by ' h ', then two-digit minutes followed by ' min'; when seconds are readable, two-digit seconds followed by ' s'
12 h 00 min
